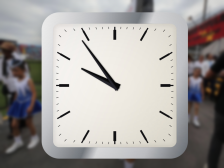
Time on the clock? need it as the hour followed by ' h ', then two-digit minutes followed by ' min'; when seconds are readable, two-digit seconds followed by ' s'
9 h 54 min
